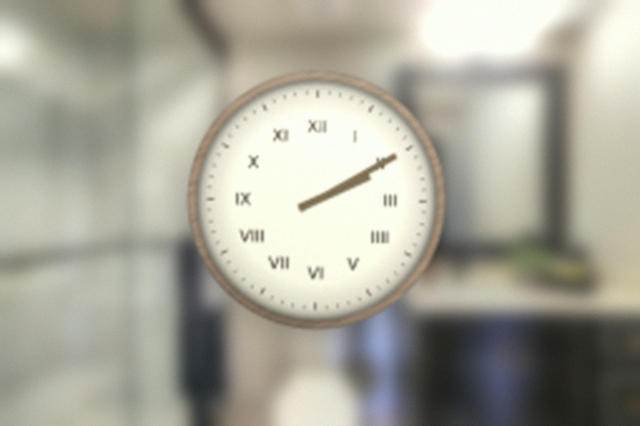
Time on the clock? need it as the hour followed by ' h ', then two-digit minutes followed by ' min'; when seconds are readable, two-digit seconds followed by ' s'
2 h 10 min
